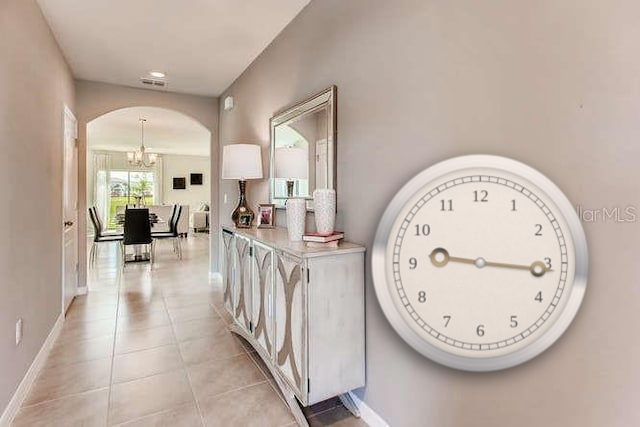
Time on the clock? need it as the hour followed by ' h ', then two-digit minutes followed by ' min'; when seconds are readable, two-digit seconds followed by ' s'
9 h 16 min
